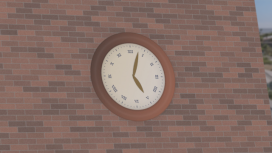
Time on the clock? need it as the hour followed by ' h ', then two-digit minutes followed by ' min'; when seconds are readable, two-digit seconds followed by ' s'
5 h 03 min
